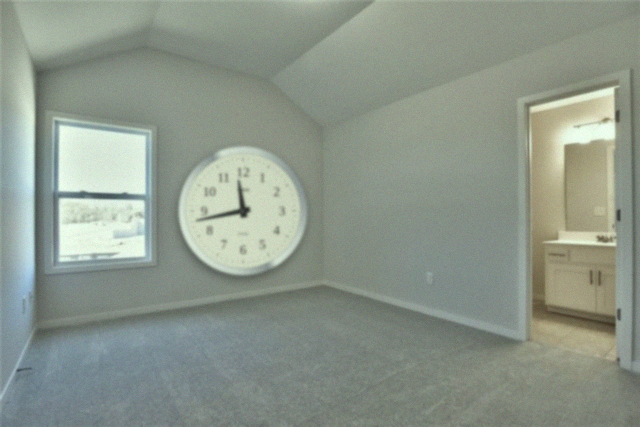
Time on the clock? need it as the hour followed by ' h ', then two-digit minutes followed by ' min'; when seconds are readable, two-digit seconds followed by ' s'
11 h 43 min
